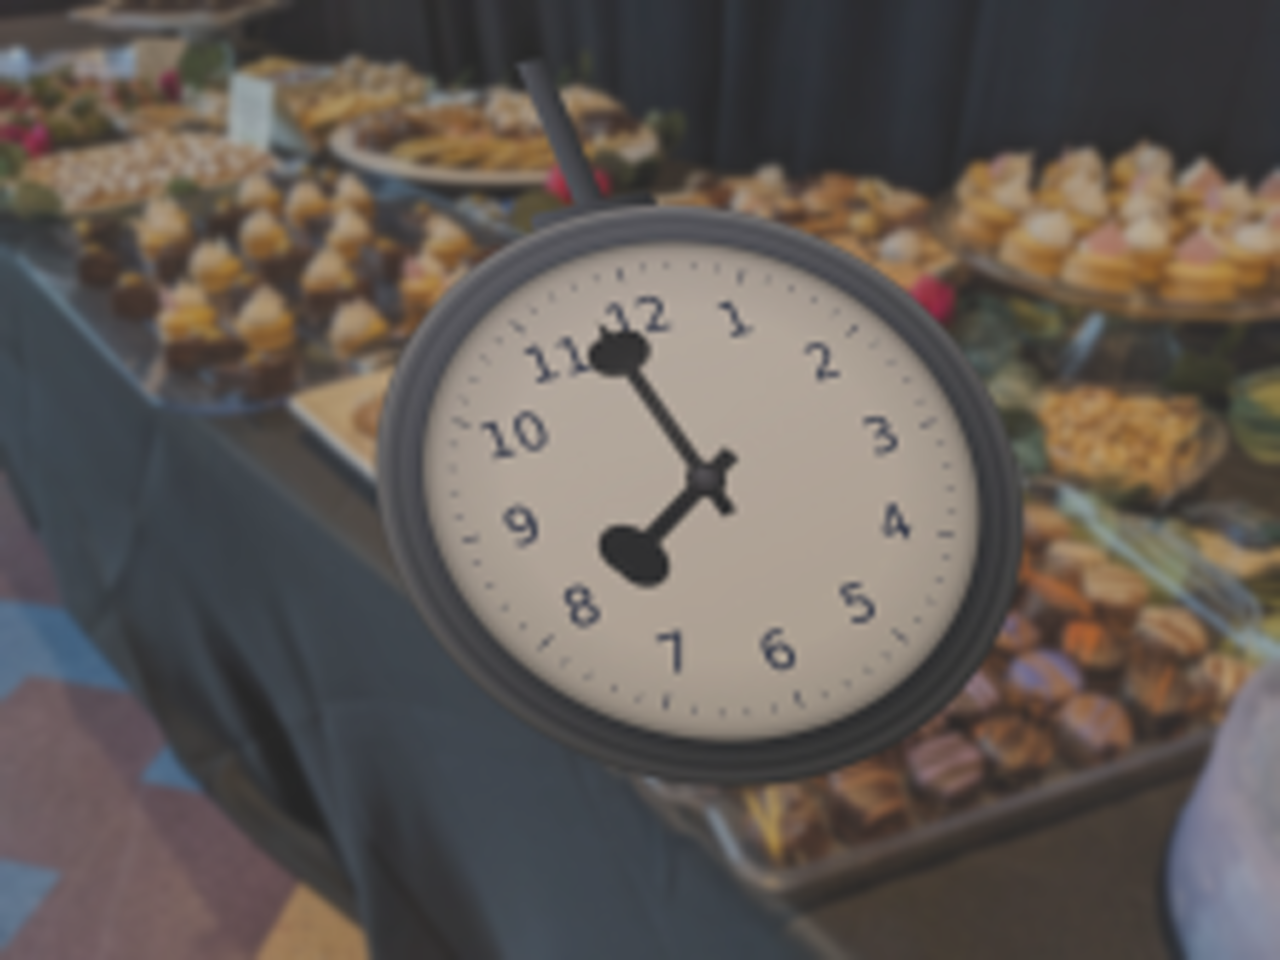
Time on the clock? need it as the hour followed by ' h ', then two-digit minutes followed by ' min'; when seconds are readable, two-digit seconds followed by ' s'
7 h 58 min
